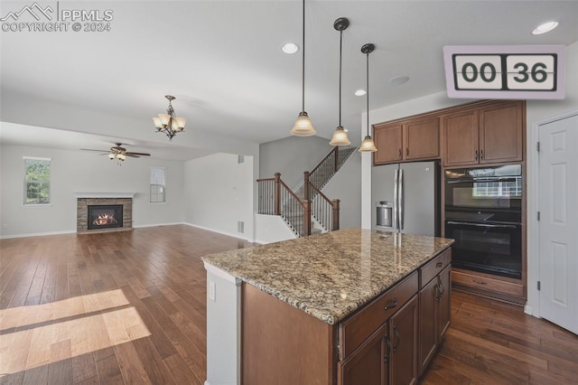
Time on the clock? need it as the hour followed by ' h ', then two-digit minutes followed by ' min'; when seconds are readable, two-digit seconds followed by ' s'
0 h 36 min
